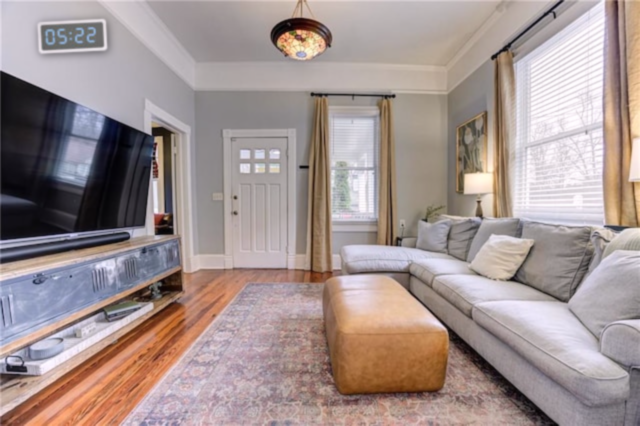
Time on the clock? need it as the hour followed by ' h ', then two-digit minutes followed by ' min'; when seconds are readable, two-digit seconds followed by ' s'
5 h 22 min
